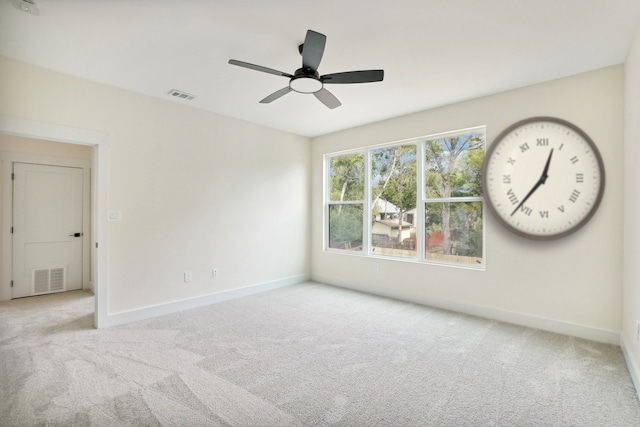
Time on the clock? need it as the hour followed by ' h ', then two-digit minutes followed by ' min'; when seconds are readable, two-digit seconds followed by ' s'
12 h 37 min
